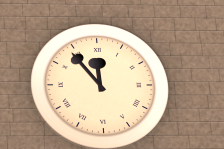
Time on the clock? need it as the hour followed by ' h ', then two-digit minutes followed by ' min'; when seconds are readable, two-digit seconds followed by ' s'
11 h 54 min
